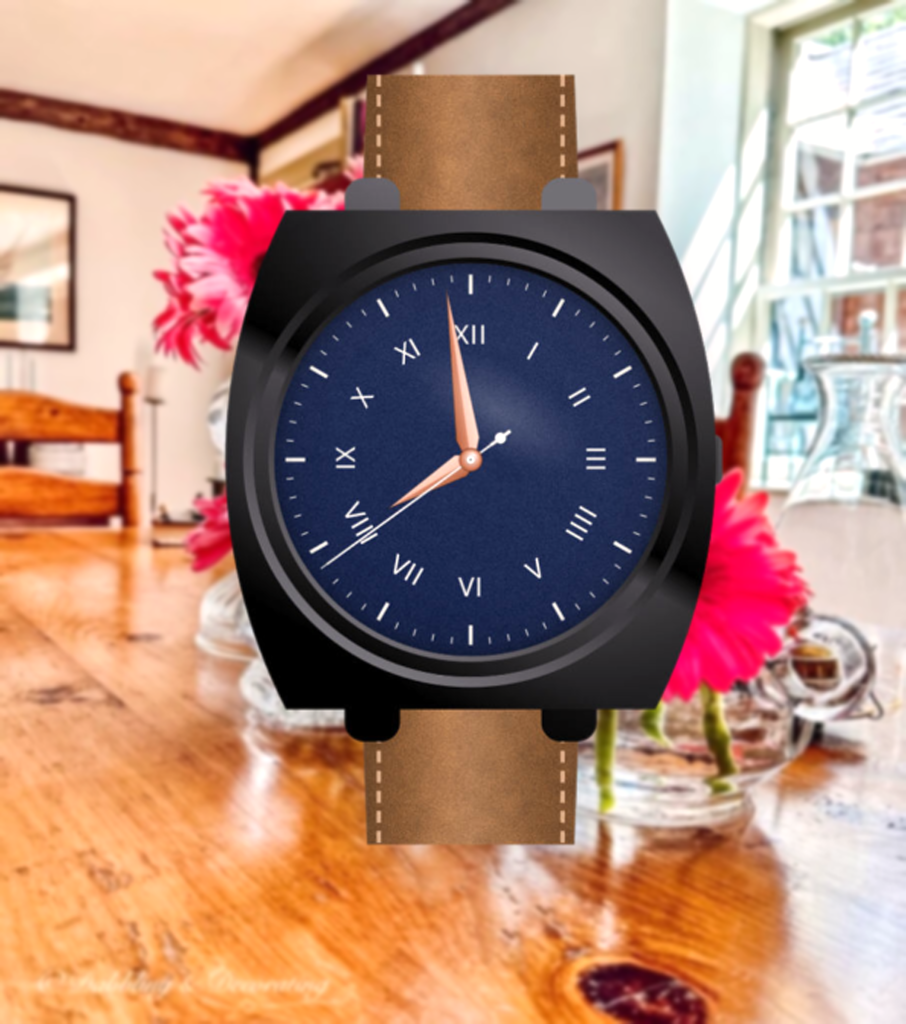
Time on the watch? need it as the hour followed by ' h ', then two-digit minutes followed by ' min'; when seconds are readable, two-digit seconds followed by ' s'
7 h 58 min 39 s
